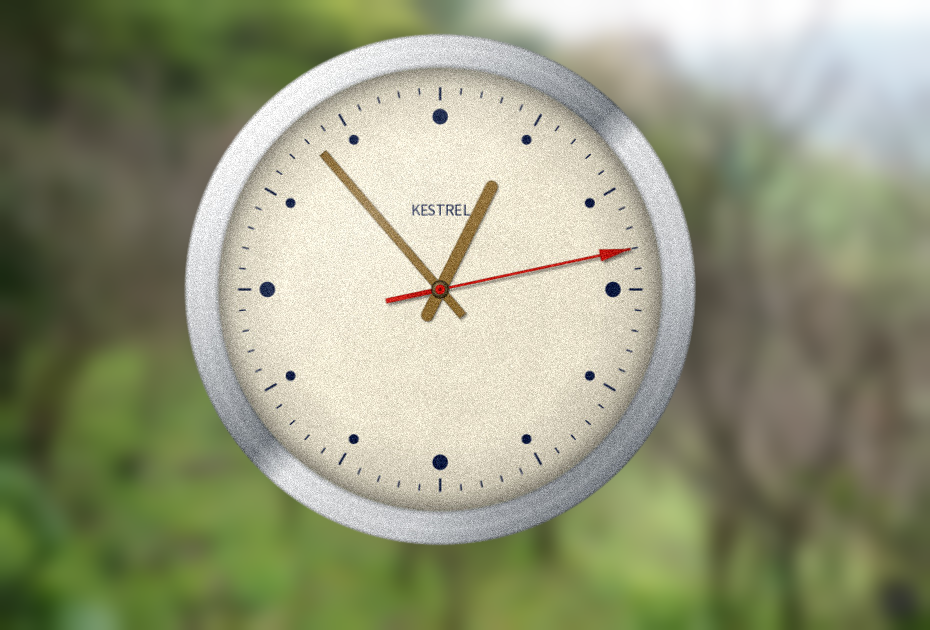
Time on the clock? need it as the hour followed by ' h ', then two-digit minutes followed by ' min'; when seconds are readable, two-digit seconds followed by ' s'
12 h 53 min 13 s
